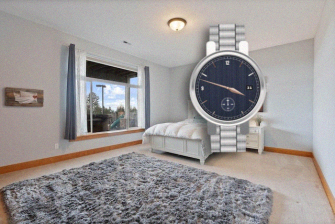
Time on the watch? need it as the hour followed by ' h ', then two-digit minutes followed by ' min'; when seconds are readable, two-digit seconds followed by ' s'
3 h 48 min
